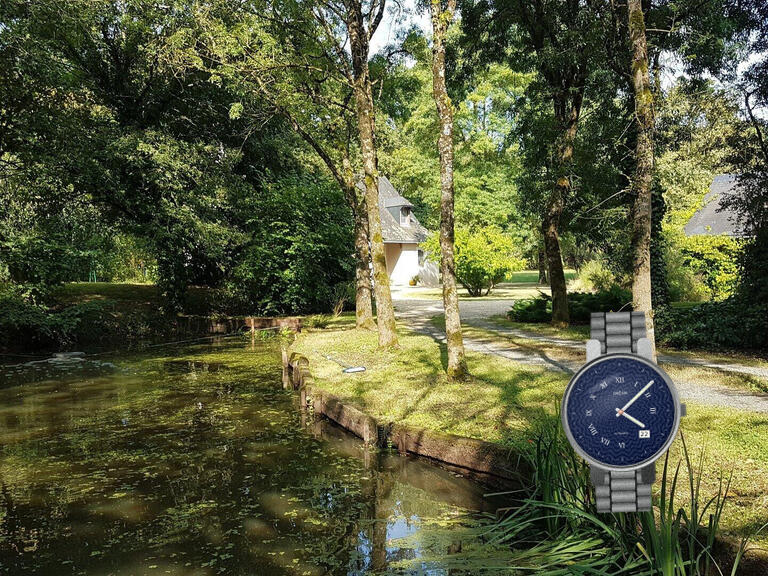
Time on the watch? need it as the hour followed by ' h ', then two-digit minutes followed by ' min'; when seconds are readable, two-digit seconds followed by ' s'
4 h 08 min
